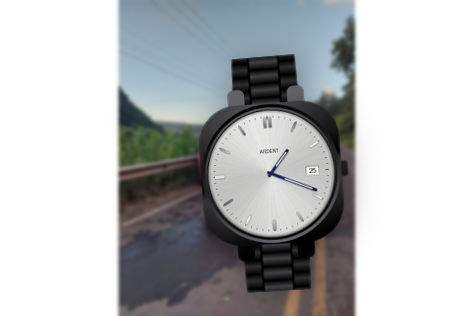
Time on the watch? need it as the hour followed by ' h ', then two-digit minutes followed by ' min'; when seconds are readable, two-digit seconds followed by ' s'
1 h 19 min
